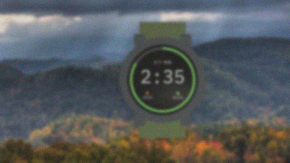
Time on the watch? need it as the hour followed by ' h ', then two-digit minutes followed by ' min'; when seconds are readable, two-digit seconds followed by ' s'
2 h 35 min
